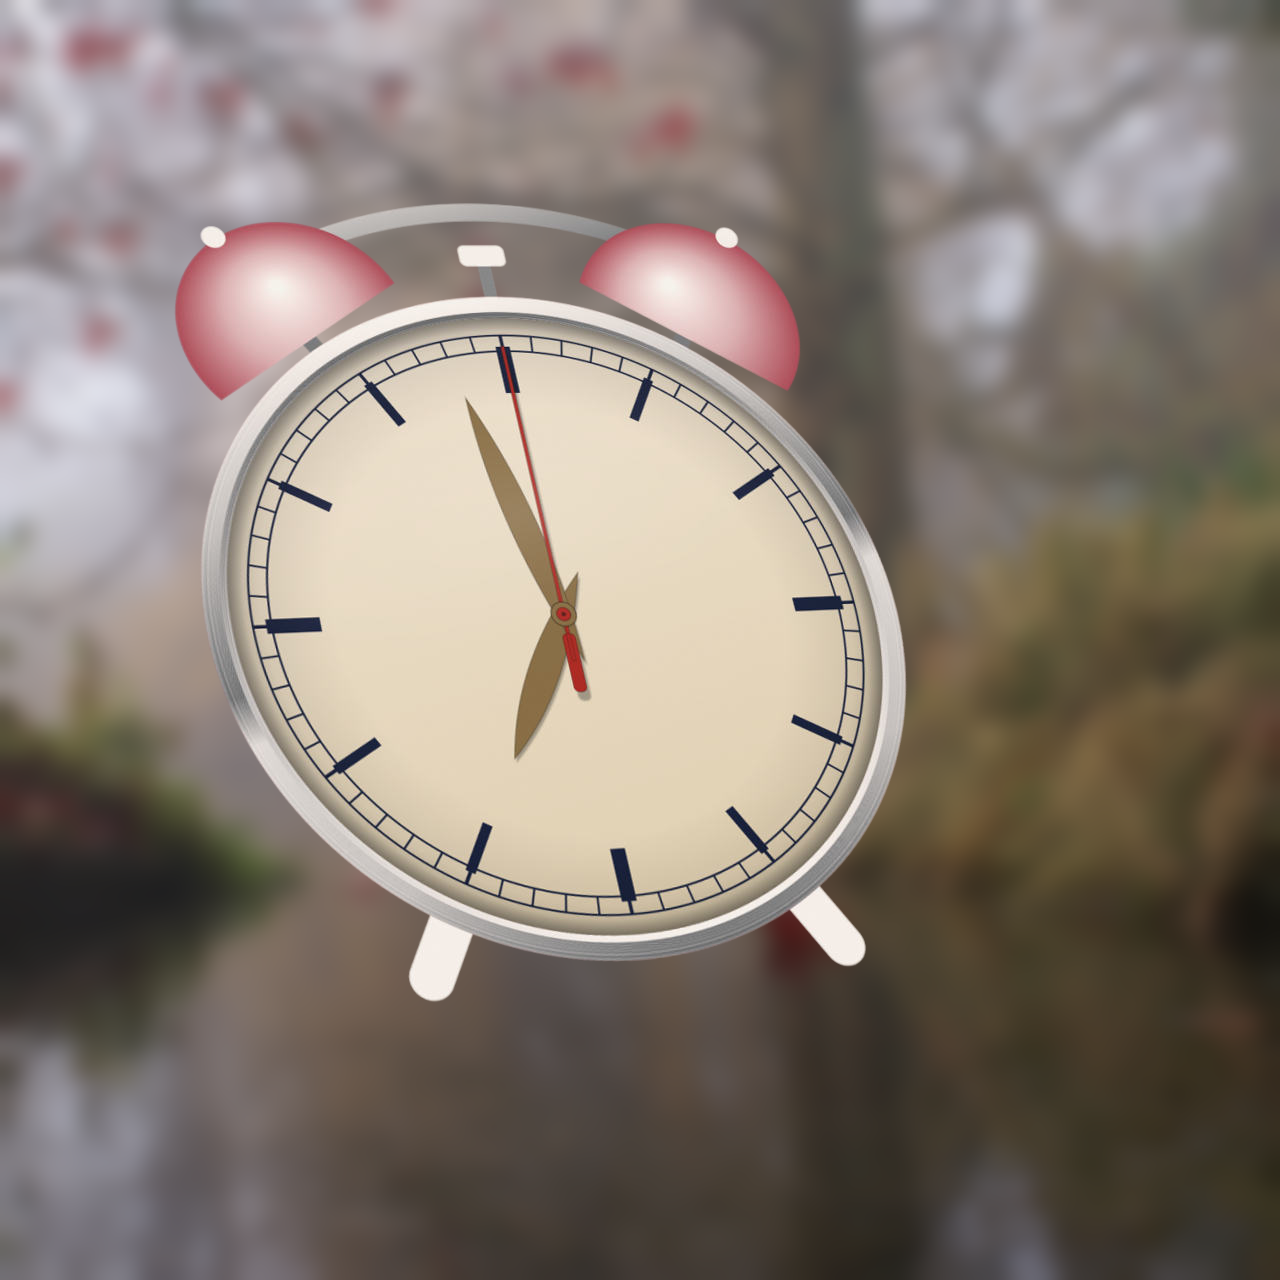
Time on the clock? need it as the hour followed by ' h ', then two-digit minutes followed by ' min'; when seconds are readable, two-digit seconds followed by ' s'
6 h 58 min 00 s
